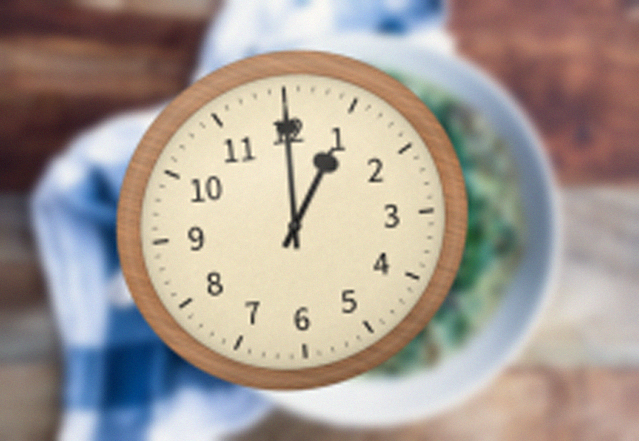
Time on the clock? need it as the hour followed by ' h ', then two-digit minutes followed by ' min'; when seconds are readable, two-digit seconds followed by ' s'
1 h 00 min
